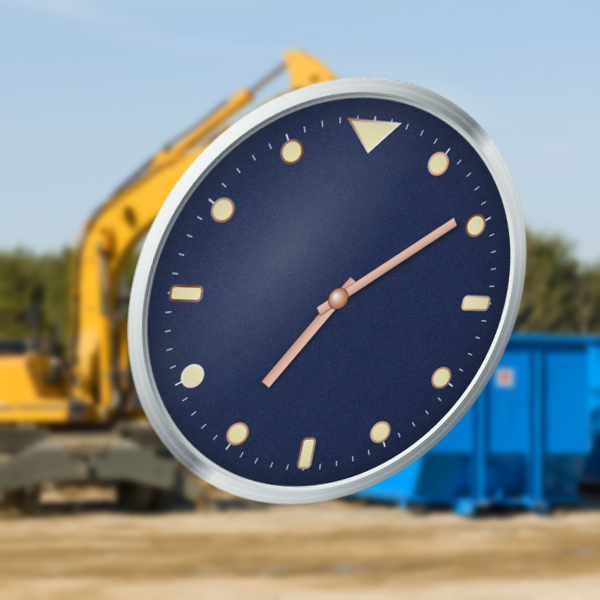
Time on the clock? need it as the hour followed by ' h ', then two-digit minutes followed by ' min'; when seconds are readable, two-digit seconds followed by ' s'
7 h 09 min
